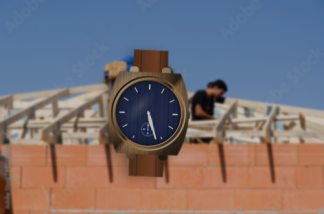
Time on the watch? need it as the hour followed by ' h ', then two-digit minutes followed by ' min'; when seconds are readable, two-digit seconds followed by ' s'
5 h 27 min
